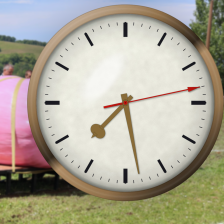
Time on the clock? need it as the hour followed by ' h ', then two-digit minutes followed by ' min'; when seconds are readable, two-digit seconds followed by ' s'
7 h 28 min 13 s
